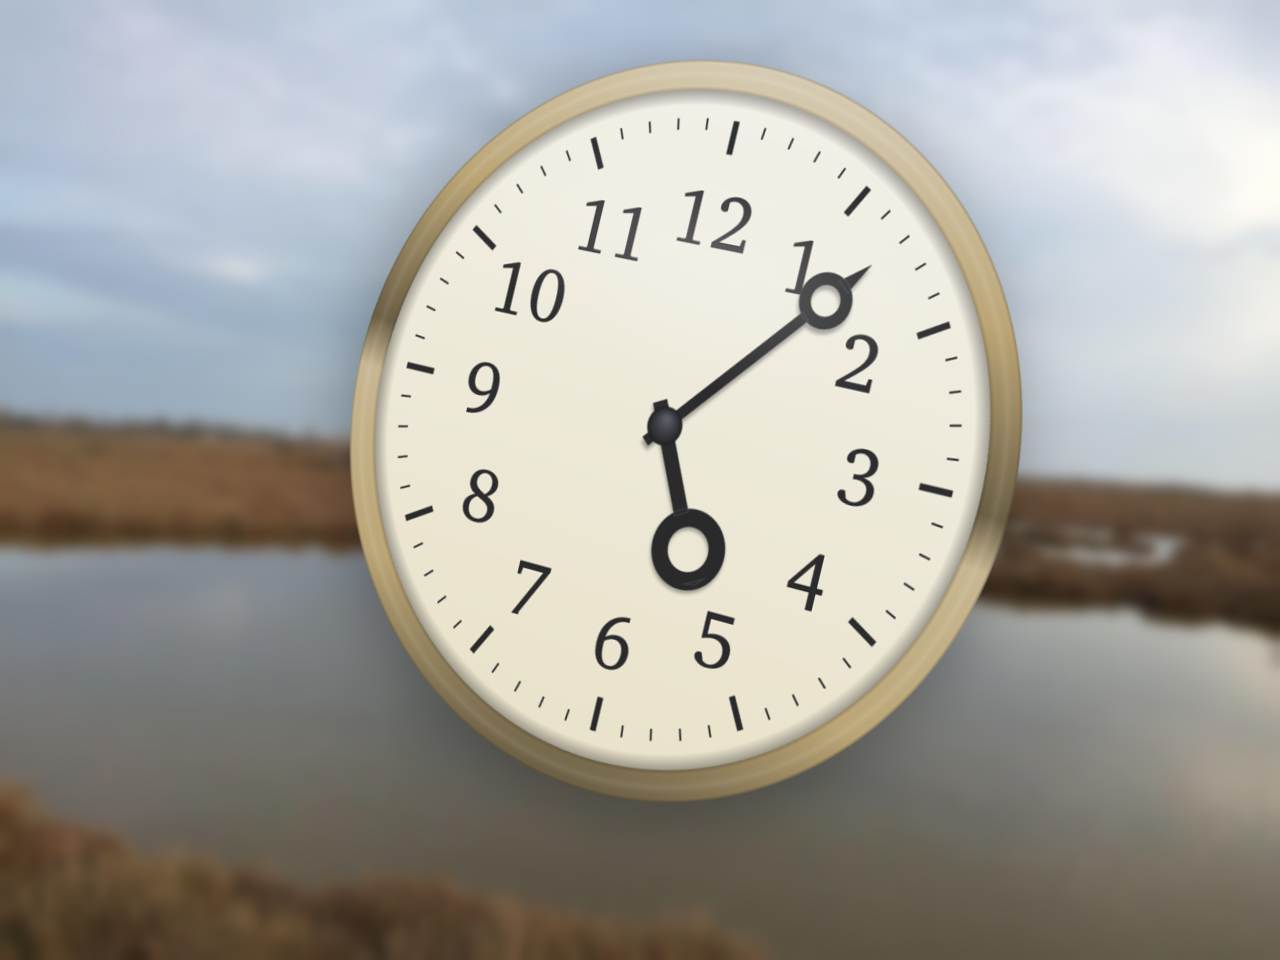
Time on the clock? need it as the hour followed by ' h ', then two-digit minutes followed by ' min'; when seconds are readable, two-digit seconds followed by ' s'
5 h 07 min
